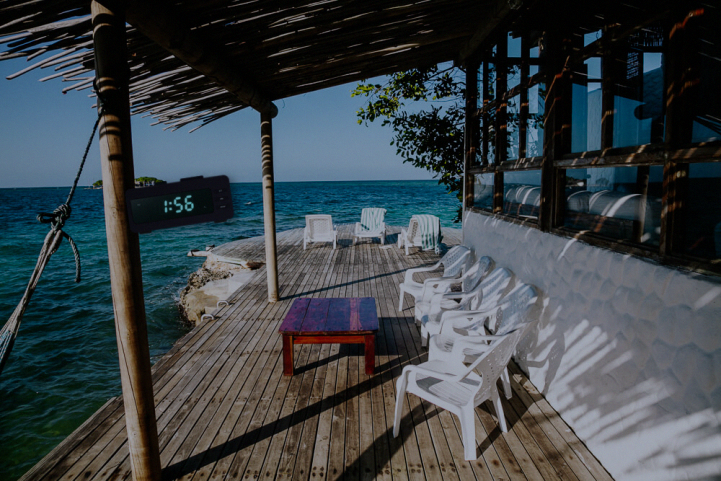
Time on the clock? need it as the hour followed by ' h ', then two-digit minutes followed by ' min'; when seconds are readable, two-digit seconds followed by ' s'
1 h 56 min
